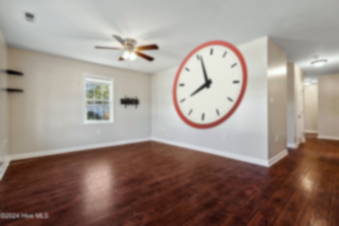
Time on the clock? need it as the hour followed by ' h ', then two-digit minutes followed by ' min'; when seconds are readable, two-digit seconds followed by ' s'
7 h 56 min
